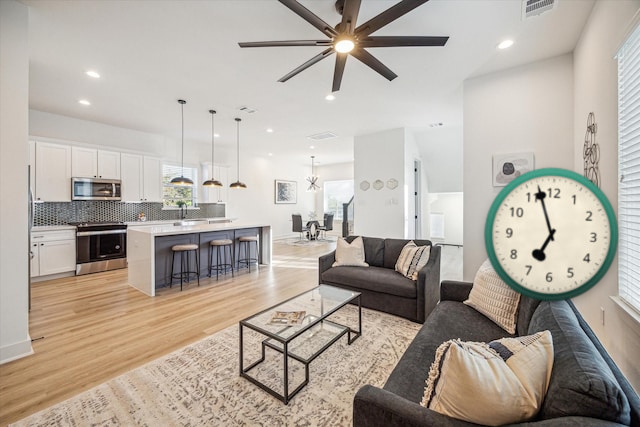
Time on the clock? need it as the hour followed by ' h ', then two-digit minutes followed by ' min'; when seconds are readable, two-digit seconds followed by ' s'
6 h 57 min
